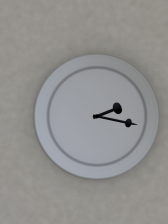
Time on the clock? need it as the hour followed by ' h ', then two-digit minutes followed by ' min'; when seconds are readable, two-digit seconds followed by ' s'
2 h 17 min
